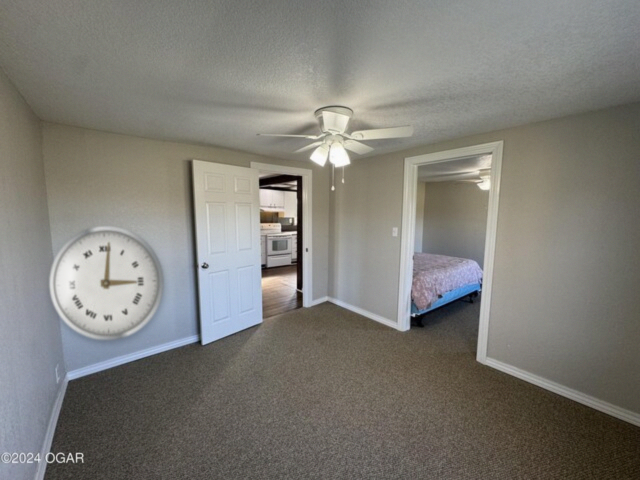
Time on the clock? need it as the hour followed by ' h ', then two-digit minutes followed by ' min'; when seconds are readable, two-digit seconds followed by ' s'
3 h 01 min
